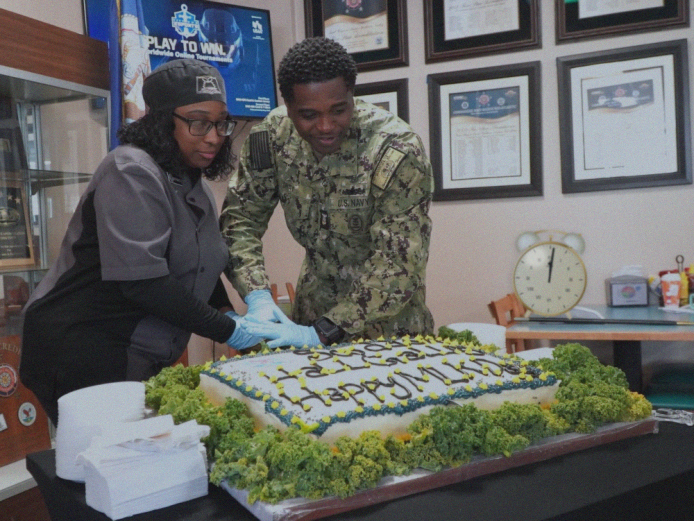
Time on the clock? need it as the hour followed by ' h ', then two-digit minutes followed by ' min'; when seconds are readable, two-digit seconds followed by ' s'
12 h 01 min
